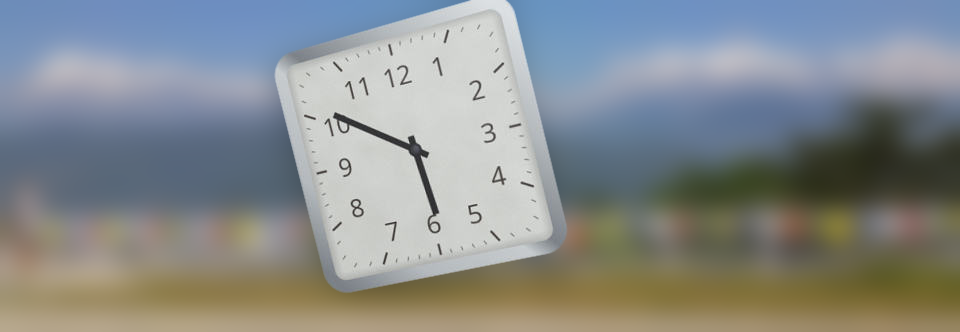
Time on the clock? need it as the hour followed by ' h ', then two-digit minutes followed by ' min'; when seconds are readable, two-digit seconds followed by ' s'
5 h 51 min
